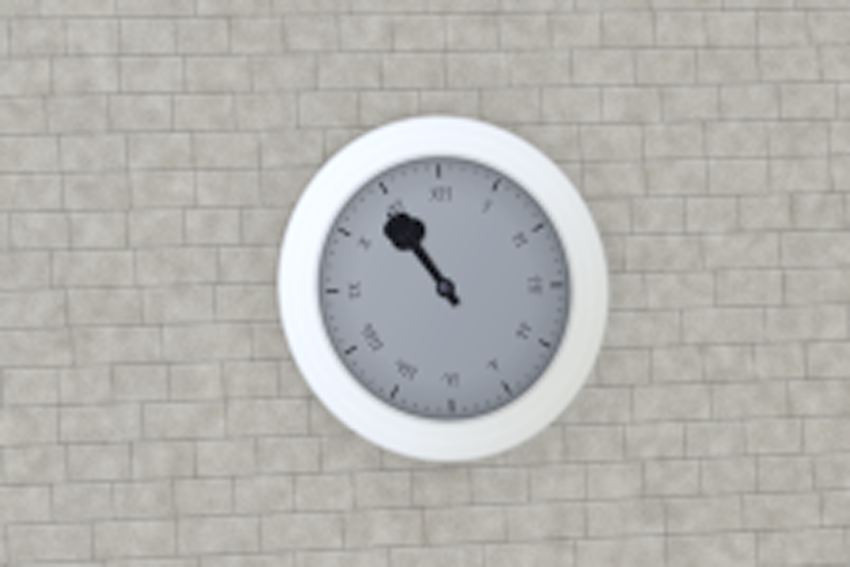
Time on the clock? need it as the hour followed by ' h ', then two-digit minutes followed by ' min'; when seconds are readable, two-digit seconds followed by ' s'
10 h 54 min
